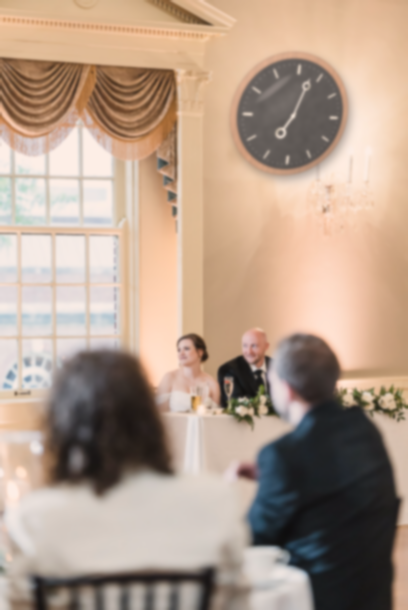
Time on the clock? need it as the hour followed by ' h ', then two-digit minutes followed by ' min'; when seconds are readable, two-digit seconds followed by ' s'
7 h 03 min
